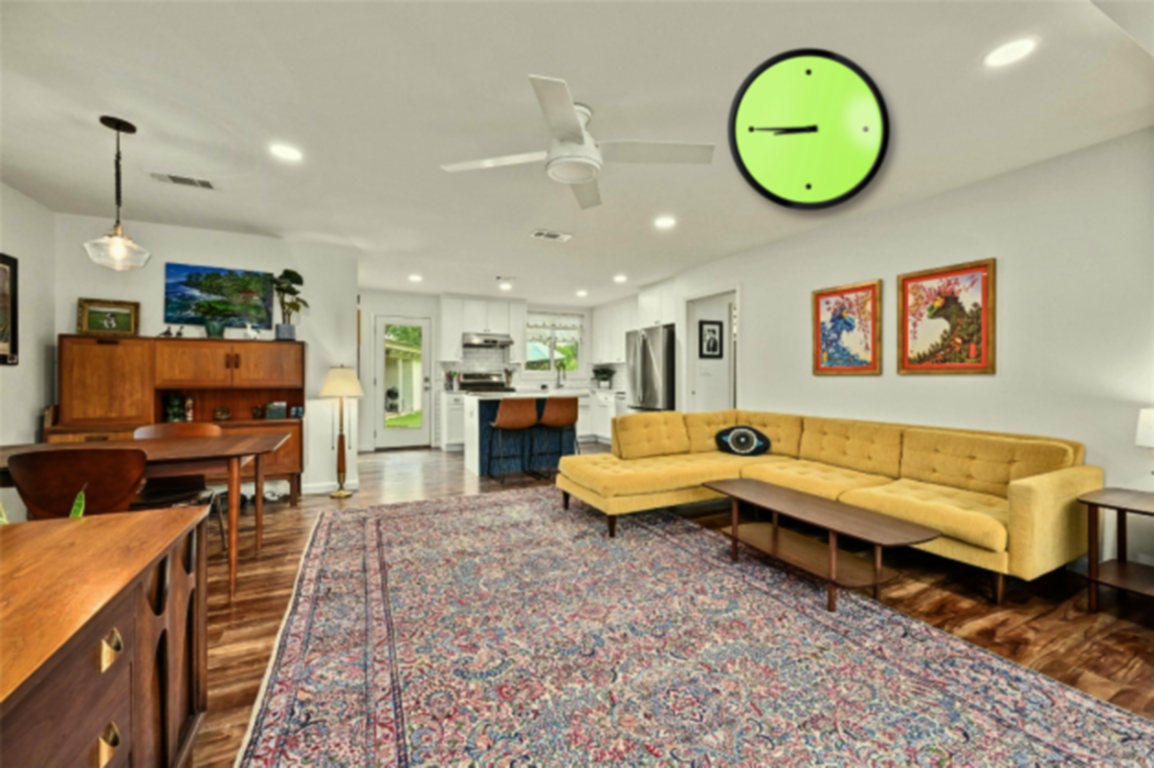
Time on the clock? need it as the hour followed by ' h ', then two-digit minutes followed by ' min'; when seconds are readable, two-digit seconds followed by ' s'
8 h 45 min
